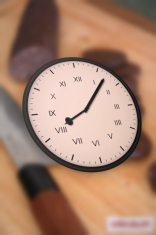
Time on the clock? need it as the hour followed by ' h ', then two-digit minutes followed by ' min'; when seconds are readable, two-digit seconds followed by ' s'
8 h 07 min
